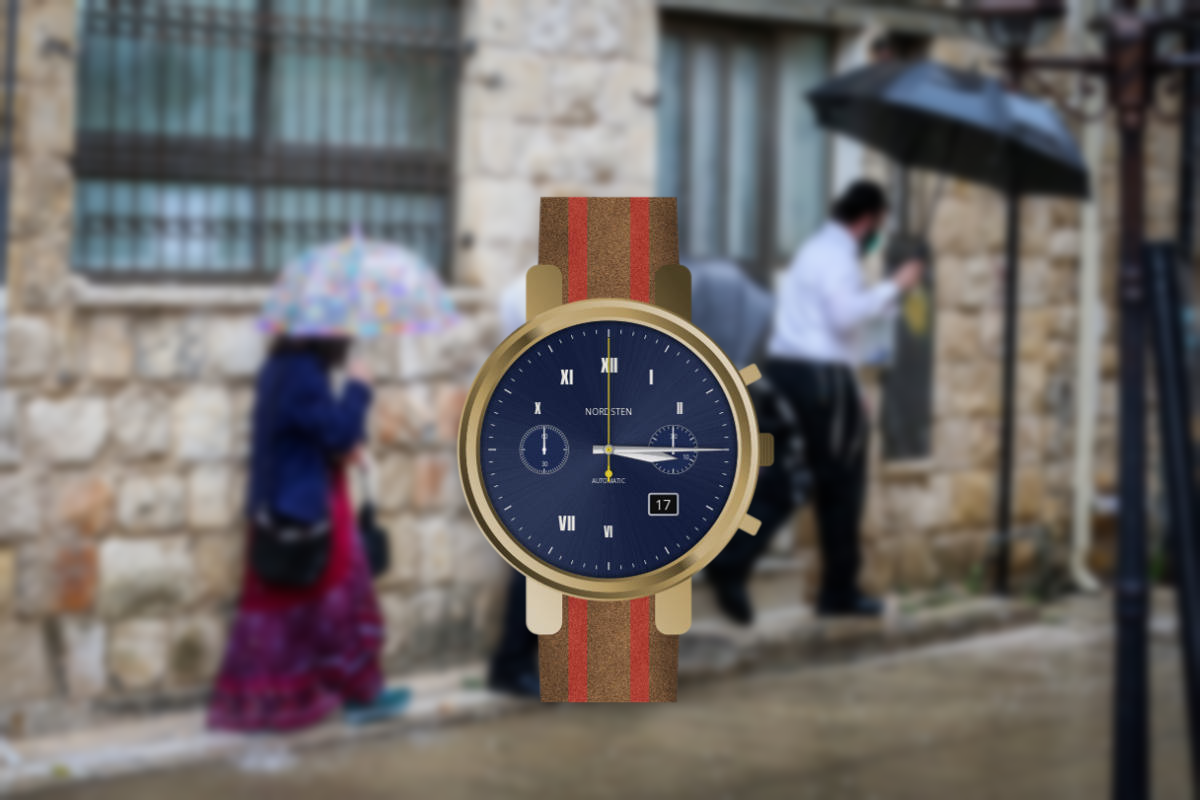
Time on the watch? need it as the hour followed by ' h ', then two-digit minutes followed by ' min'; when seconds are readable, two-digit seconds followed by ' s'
3 h 15 min
